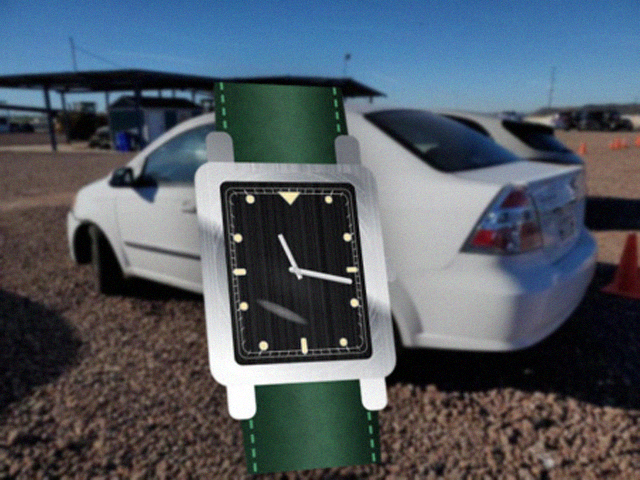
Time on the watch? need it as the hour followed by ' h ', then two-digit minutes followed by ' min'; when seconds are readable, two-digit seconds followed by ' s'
11 h 17 min
